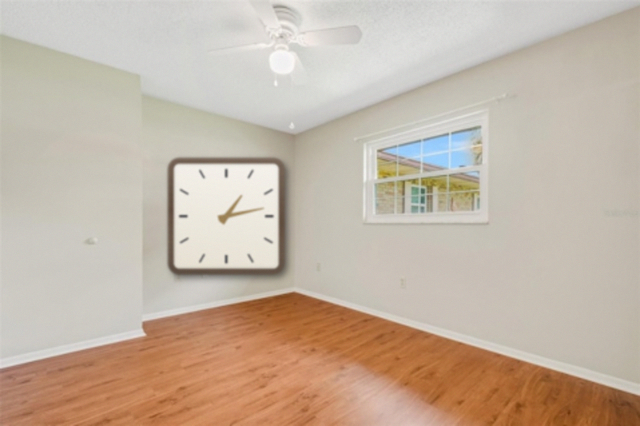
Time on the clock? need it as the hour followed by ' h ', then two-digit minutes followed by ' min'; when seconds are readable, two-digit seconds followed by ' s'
1 h 13 min
